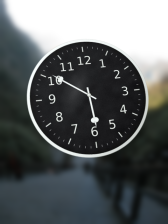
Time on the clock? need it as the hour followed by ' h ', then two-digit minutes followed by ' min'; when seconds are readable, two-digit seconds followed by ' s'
5 h 51 min
